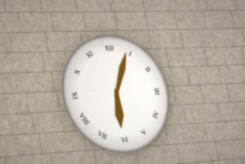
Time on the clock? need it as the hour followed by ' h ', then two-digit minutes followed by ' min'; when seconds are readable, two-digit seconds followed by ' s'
6 h 04 min
